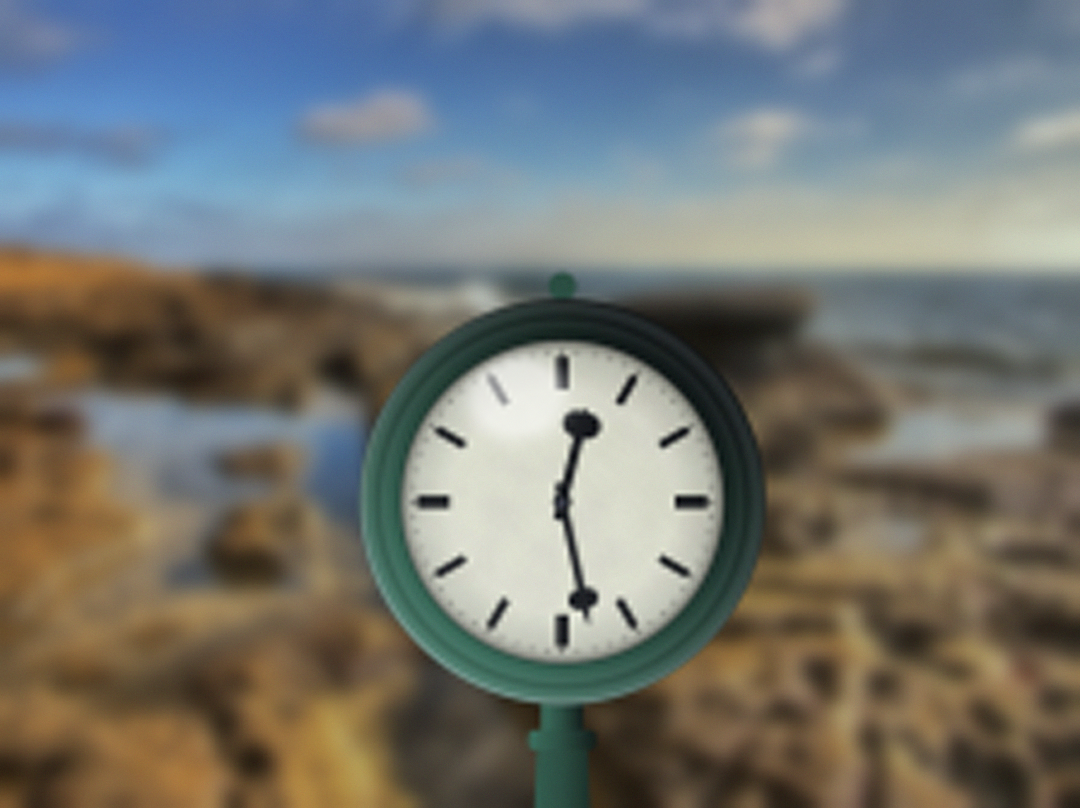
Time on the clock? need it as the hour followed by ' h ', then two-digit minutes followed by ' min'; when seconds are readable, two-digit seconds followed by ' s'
12 h 28 min
